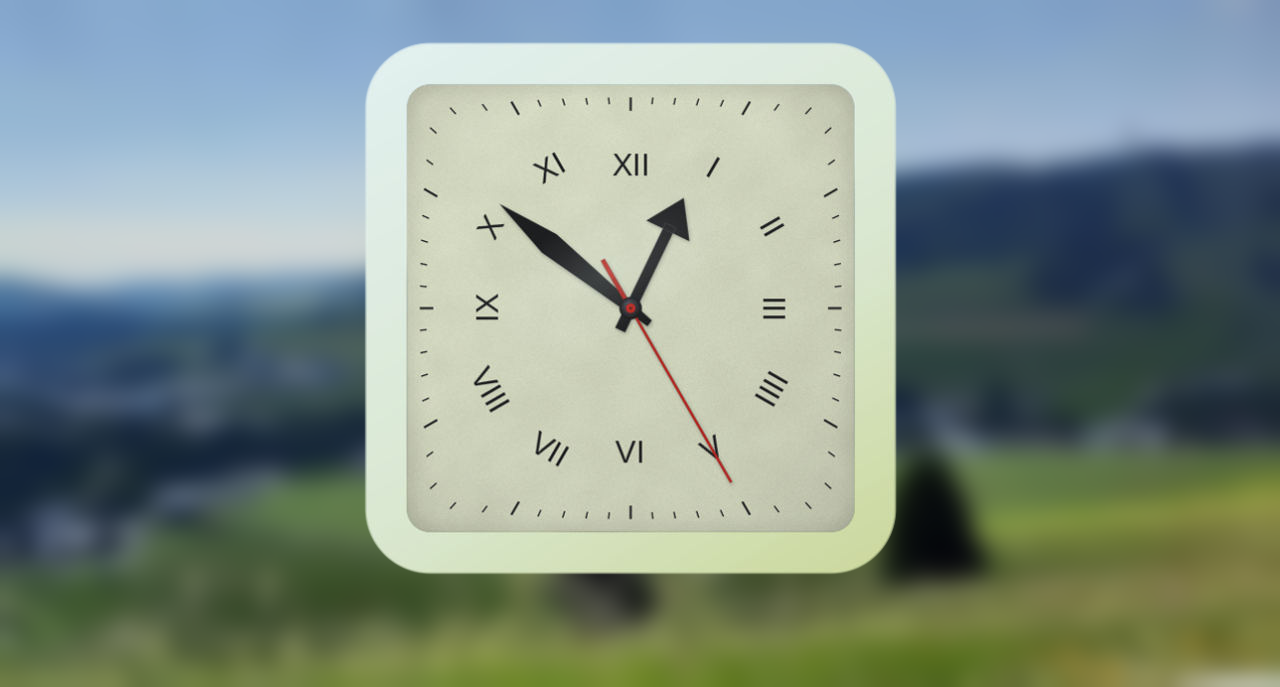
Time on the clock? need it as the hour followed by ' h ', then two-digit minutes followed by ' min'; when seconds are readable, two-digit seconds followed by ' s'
12 h 51 min 25 s
